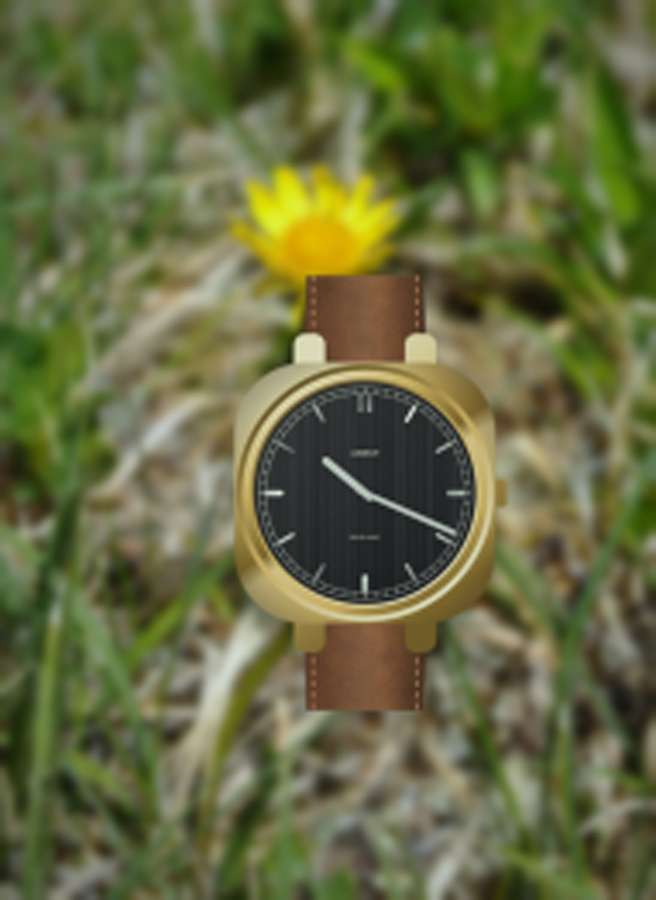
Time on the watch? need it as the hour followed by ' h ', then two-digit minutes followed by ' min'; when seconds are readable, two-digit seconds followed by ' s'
10 h 19 min
